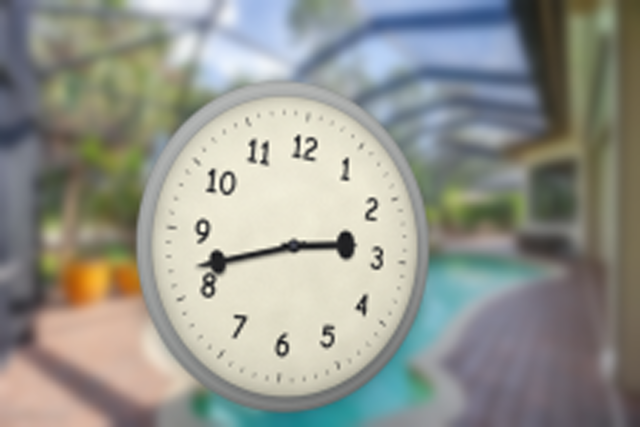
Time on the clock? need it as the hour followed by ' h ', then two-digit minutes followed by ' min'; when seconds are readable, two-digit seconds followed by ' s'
2 h 42 min
